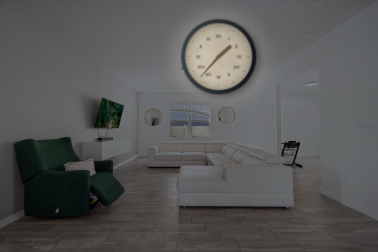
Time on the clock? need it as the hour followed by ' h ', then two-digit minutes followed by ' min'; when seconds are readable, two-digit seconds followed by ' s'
1 h 37 min
